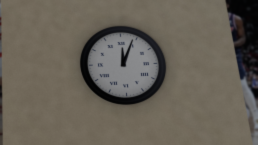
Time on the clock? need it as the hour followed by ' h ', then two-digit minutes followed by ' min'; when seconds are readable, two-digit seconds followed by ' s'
12 h 04 min
